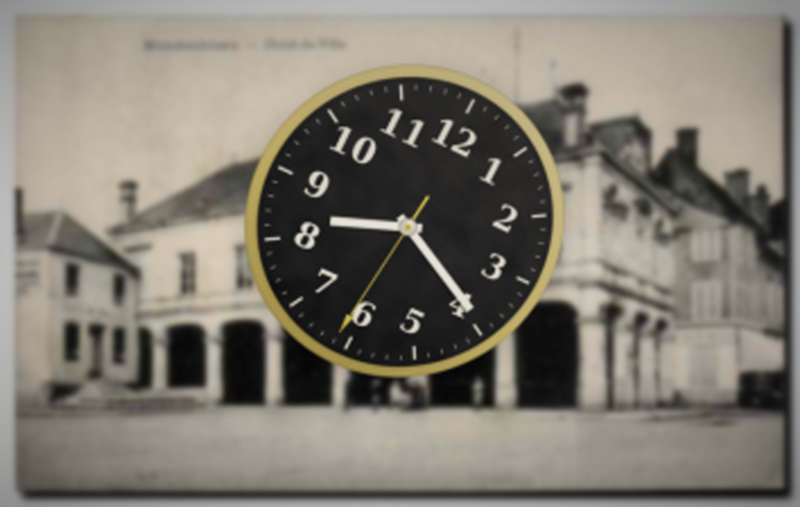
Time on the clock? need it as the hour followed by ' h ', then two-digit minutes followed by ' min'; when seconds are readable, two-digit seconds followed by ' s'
8 h 19 min 31 s
